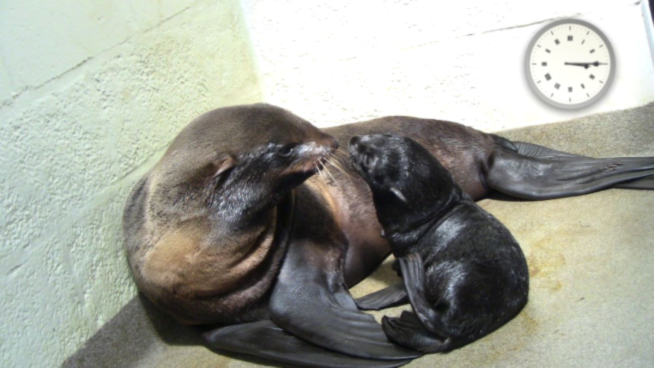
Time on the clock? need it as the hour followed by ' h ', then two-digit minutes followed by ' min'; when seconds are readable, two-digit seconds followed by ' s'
3 h 15 min
